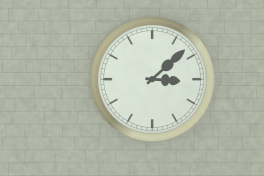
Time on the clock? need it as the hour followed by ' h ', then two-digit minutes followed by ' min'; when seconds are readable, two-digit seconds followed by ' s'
3 h 08 min
